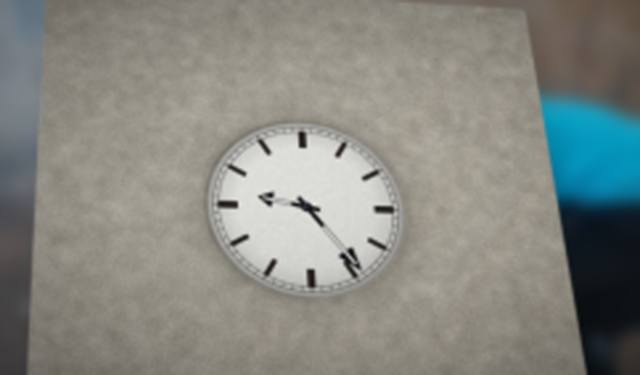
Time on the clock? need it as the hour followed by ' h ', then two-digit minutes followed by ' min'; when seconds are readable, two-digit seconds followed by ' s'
9 h 24 min
